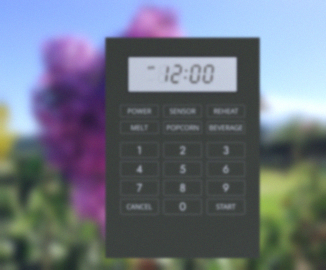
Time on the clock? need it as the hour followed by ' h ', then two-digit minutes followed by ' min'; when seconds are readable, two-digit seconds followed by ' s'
12 h 00 min
